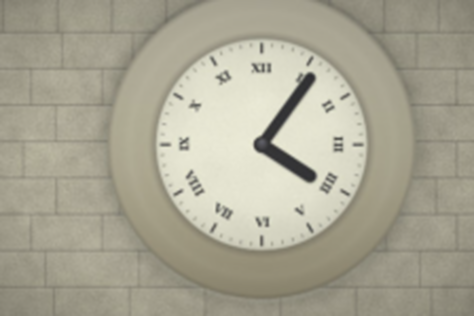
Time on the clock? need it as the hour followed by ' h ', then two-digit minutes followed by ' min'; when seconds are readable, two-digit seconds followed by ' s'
4 h 06 min
